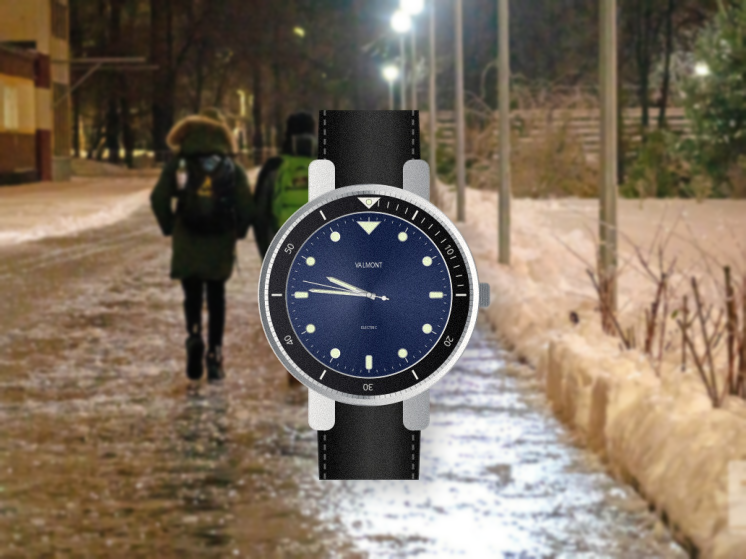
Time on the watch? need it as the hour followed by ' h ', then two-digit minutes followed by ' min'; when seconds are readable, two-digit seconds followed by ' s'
9 h 45 min 47 s
